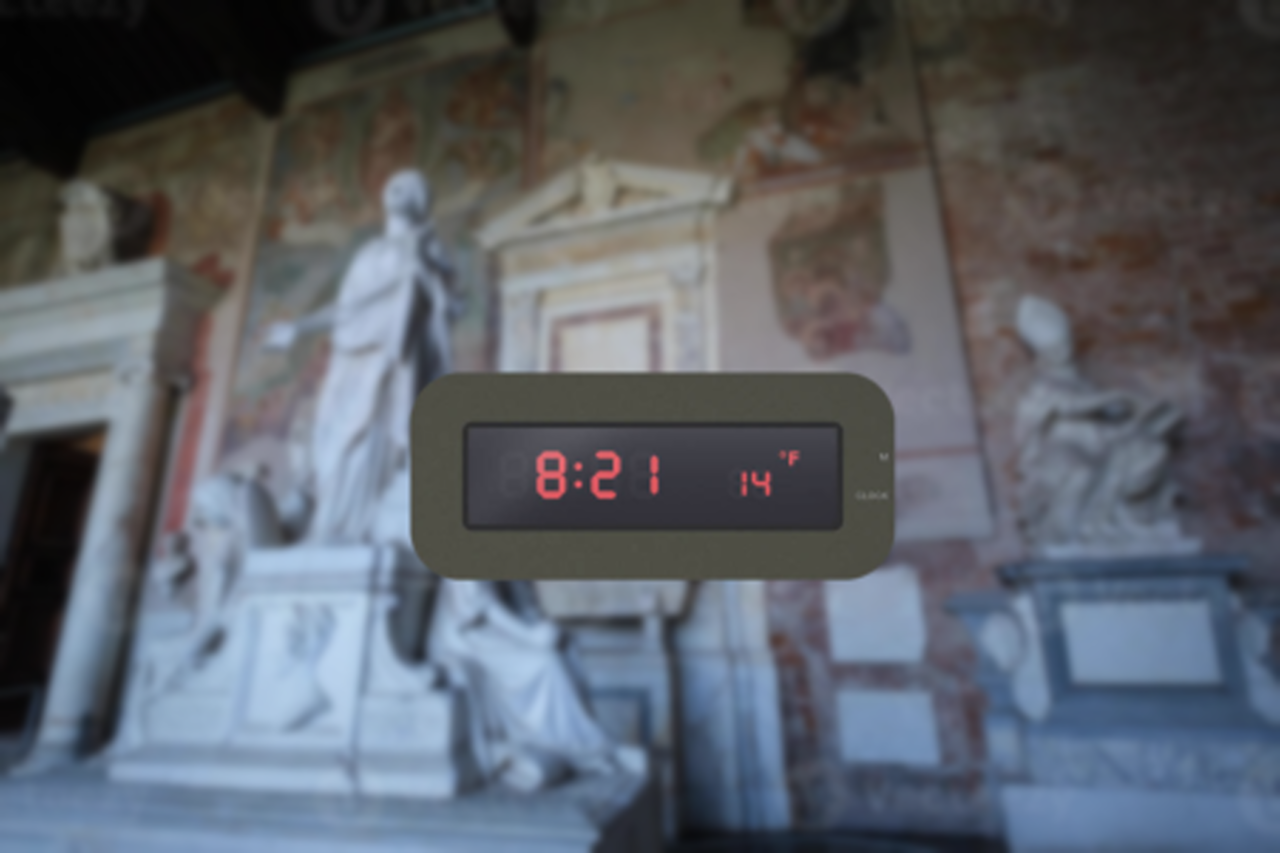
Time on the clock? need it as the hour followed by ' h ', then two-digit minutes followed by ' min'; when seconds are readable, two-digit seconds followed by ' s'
8 h 21 min
